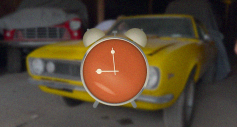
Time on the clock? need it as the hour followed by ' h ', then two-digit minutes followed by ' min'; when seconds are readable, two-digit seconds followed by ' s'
8 h 59 min
